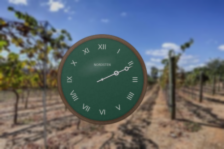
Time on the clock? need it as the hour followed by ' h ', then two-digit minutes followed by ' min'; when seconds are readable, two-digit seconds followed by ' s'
2 h 11 min
